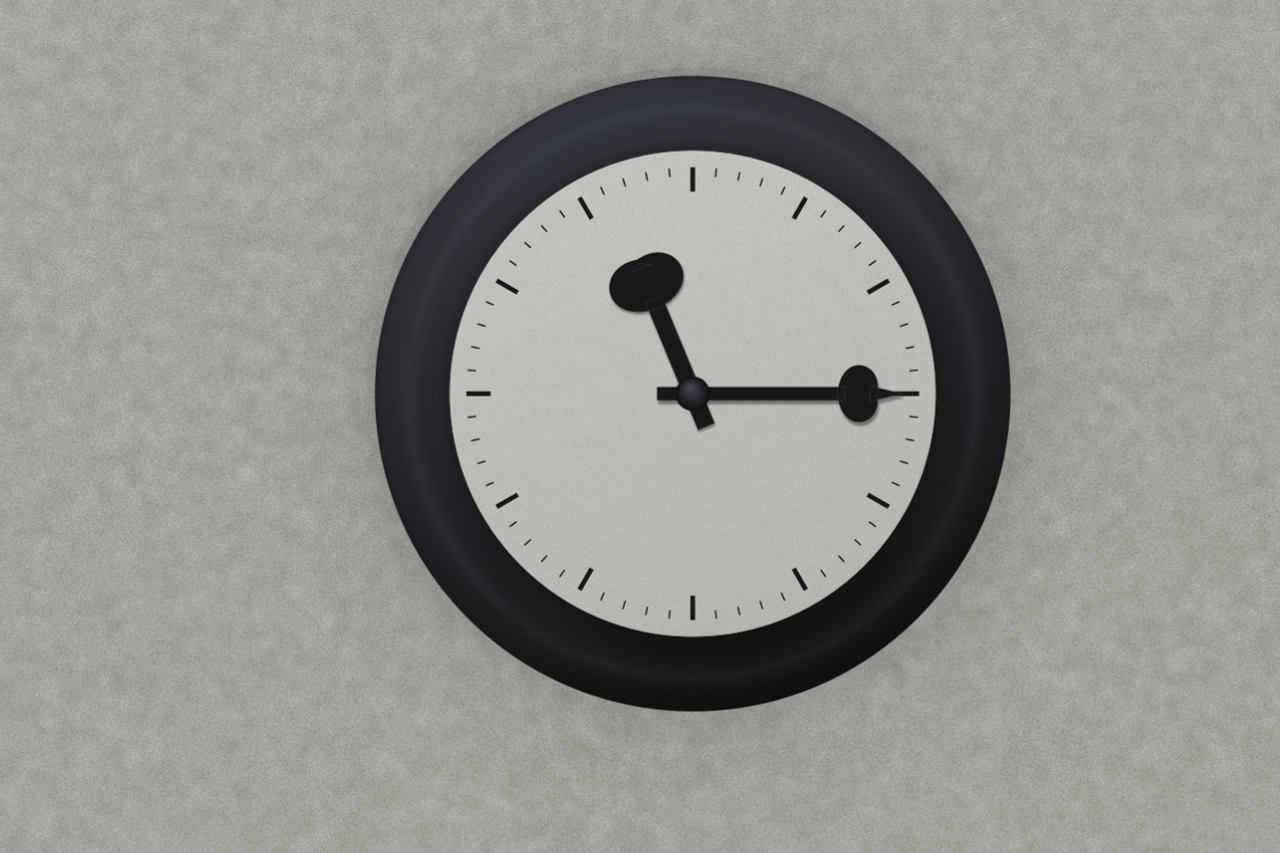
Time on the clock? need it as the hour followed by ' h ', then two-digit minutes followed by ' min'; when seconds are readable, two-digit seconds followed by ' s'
11 h 15 min
